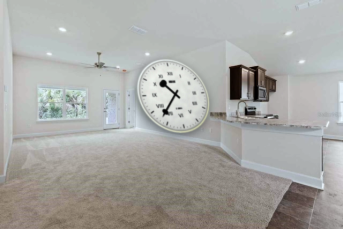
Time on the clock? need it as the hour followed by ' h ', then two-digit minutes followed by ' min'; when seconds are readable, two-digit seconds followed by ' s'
10 h 37 min
